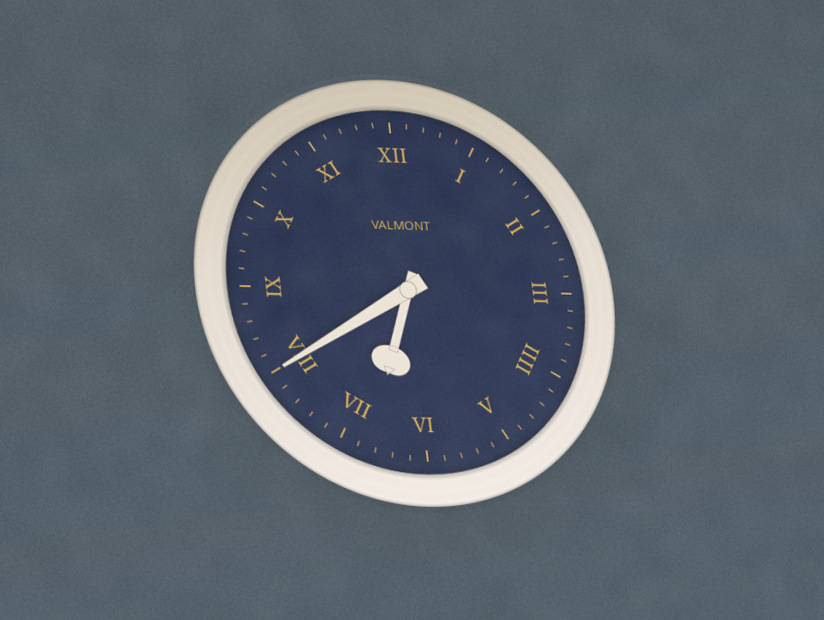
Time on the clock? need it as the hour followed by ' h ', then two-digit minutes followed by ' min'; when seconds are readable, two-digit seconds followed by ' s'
6 h 40 min
